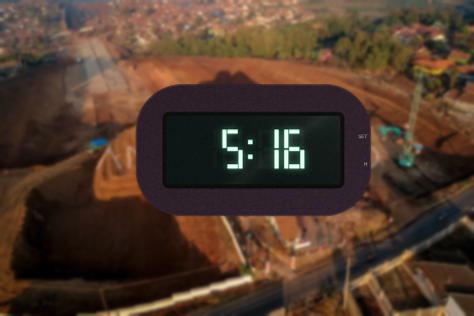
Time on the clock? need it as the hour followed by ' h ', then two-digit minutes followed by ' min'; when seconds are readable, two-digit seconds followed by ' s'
5 h 16 min
